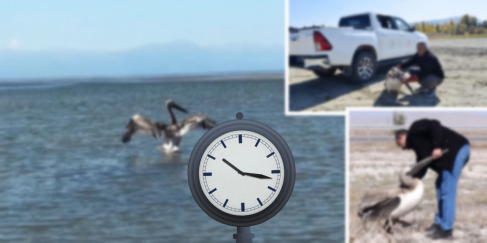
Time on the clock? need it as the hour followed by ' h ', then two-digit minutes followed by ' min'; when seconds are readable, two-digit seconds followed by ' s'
10 h 17 min
